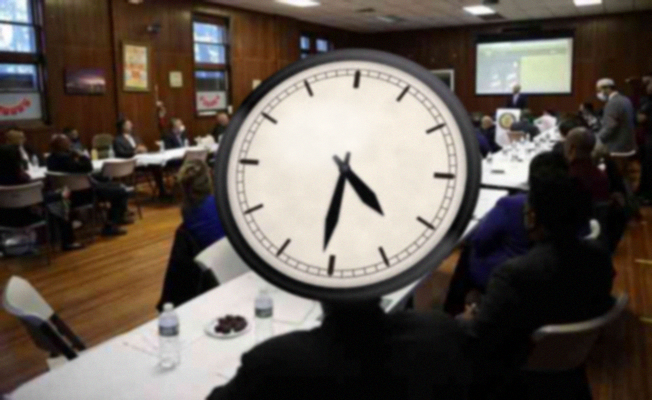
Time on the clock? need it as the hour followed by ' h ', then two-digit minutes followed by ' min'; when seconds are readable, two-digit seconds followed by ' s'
4 h 31 min
